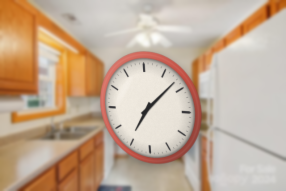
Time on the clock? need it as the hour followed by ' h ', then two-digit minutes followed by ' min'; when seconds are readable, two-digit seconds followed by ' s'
7 h 08 min
